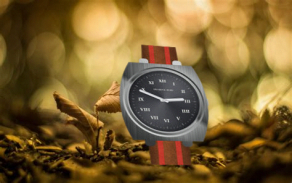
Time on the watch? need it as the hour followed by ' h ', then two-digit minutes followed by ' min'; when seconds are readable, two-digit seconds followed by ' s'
2 h 49 min
